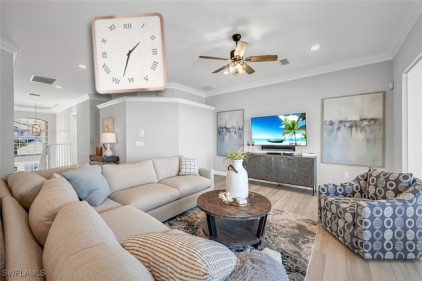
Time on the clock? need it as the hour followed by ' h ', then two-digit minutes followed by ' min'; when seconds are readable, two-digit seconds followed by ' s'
1 h 33 min
